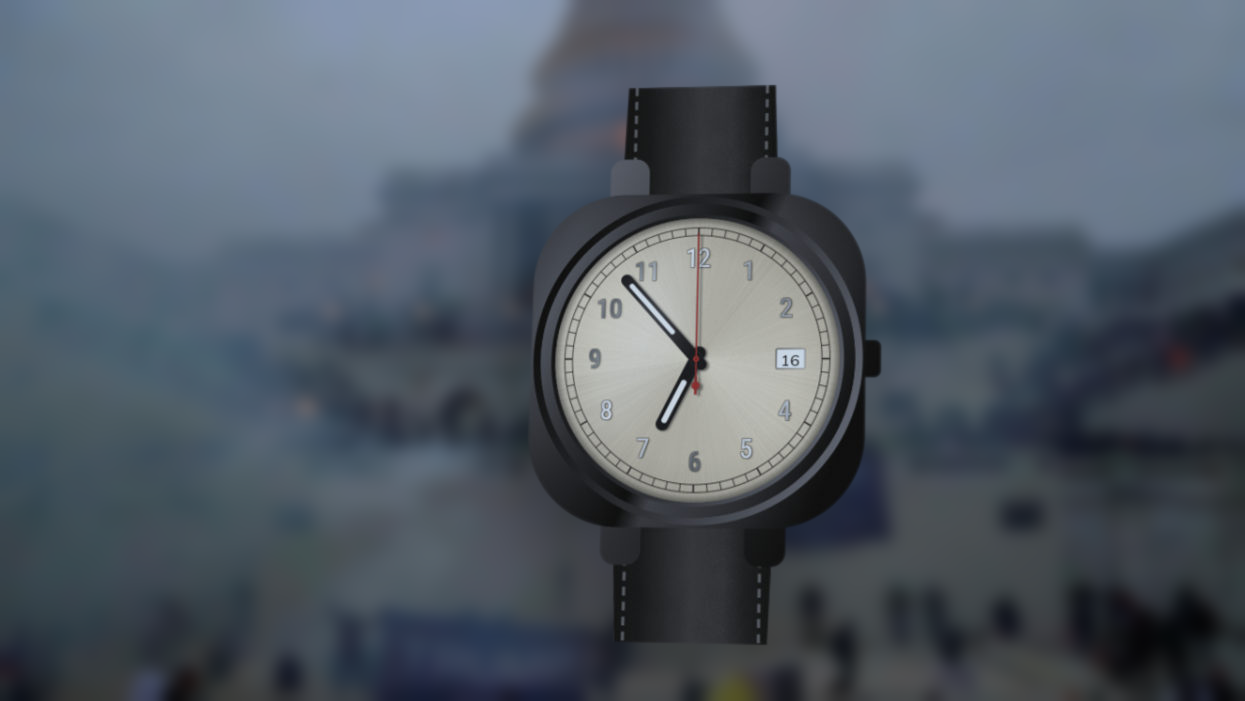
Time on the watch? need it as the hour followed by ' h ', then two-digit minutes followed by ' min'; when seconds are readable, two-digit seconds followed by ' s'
6 h 53 min 00 s
